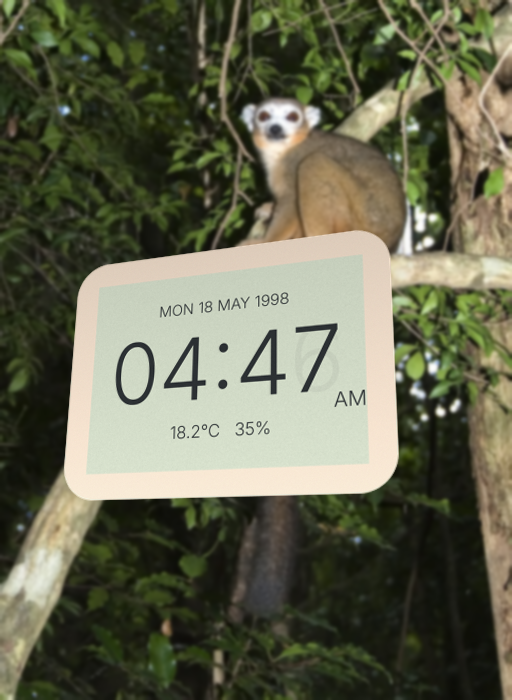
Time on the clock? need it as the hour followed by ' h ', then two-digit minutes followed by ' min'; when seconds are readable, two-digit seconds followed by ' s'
4 h 47 min
